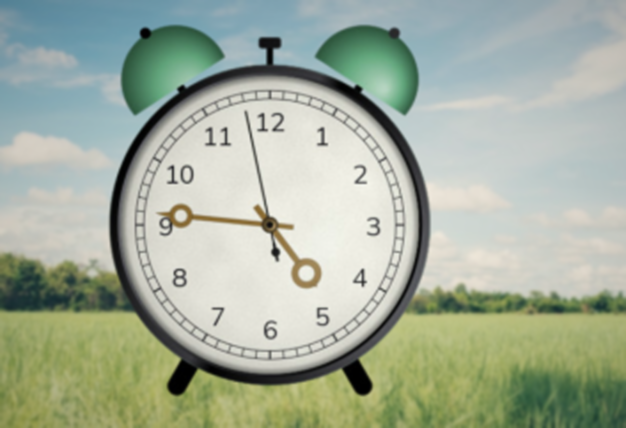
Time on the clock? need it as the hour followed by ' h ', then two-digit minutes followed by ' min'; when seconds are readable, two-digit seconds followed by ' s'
4 h 45 min 58 s
